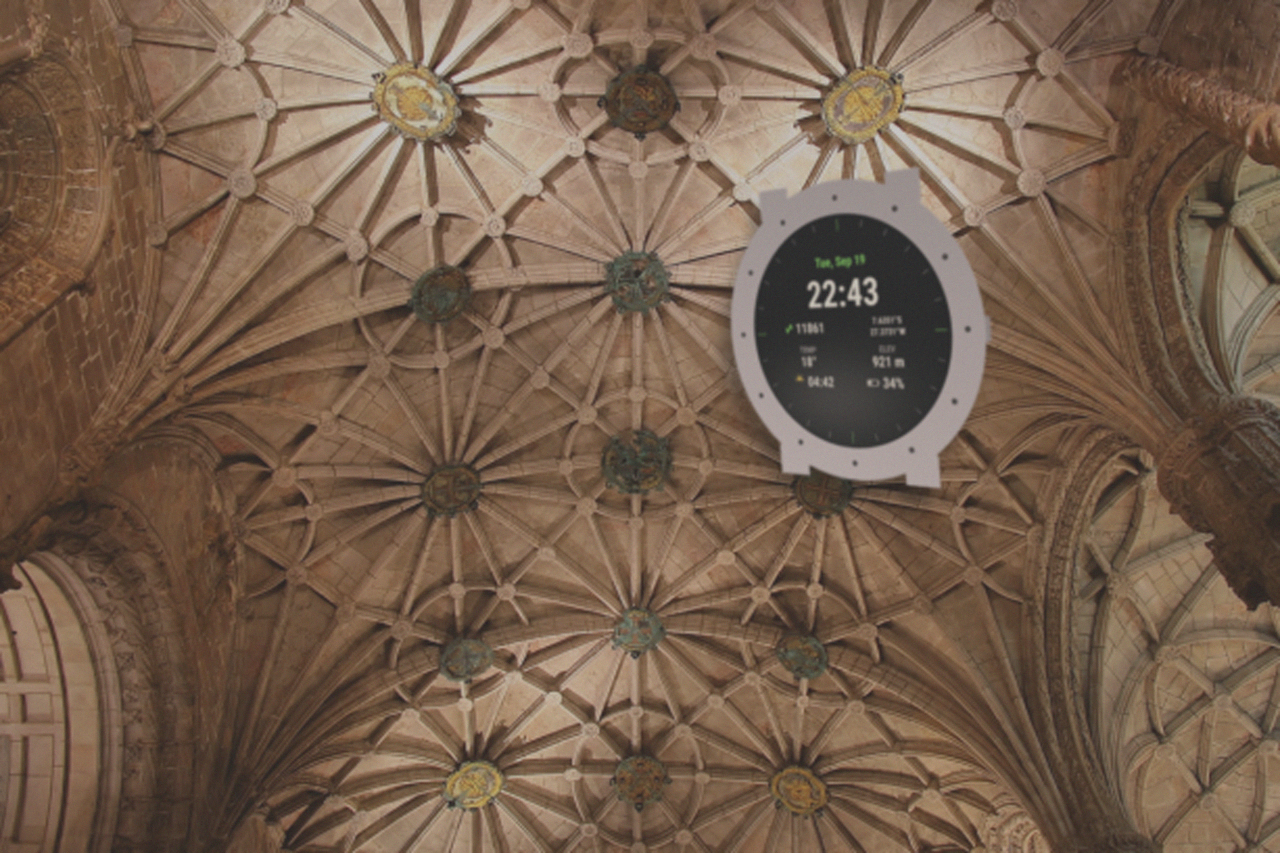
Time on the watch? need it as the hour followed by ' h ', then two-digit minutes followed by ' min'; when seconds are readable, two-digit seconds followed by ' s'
22 h 43 min
